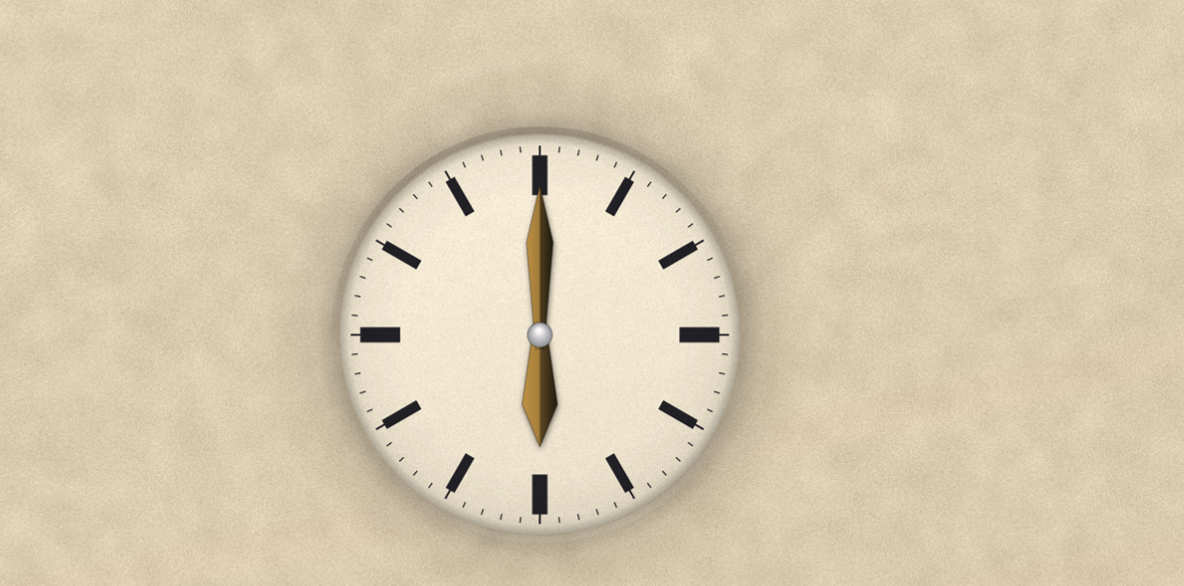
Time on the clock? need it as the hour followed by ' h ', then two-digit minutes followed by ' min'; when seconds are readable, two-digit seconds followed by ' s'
6 h 00 min
